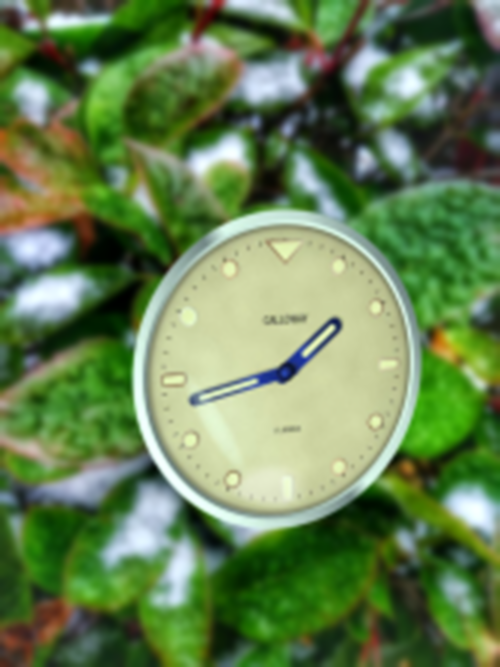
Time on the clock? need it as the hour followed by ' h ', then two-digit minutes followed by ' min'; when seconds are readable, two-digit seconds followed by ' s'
1 h 43 min
